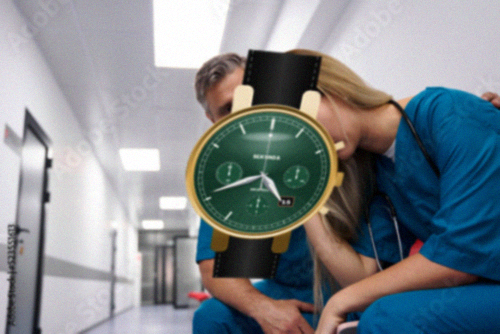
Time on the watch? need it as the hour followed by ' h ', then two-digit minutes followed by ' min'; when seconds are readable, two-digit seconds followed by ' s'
4 h 41 min
